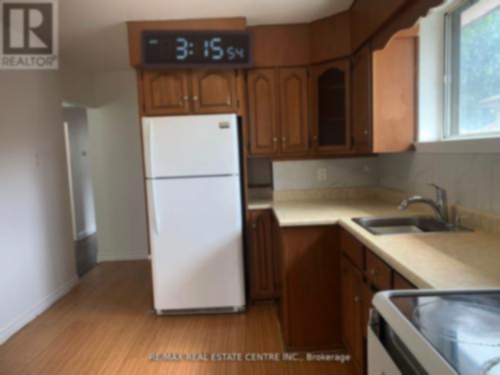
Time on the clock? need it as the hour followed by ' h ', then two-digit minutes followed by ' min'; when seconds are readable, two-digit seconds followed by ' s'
3 h 15 min
